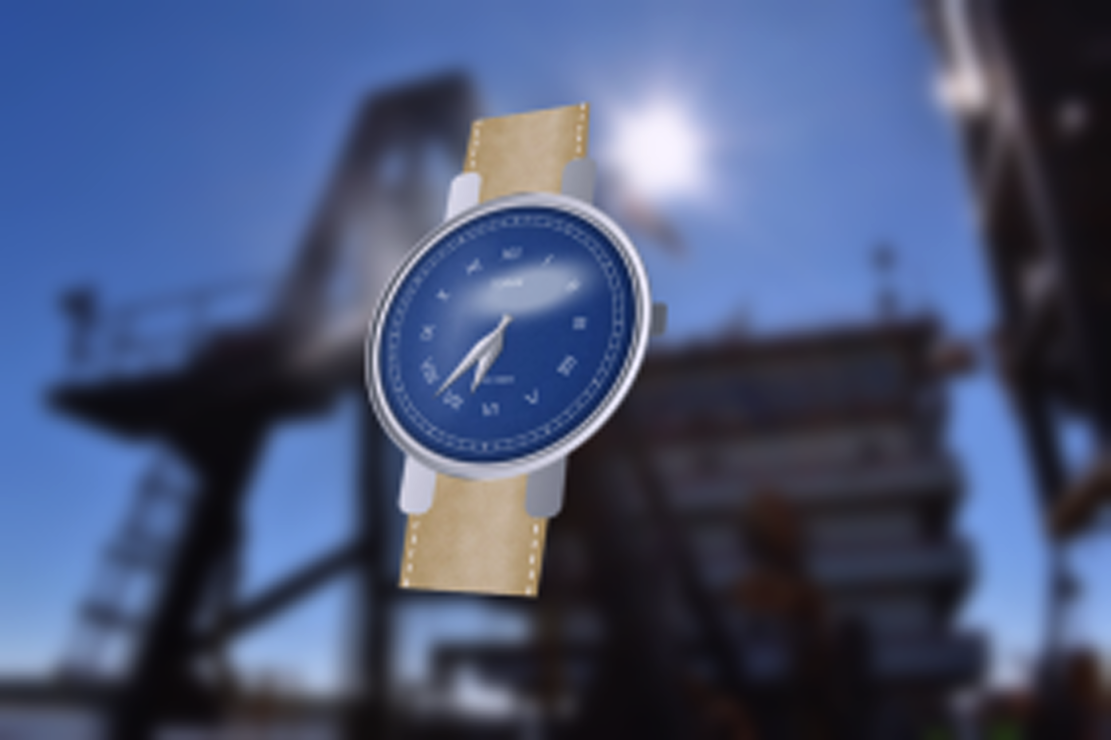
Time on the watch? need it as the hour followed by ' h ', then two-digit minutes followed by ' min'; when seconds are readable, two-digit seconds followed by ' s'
6 h 37 min
